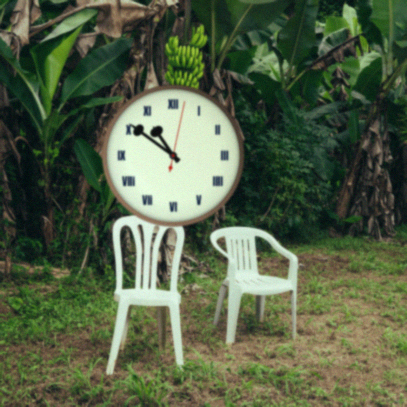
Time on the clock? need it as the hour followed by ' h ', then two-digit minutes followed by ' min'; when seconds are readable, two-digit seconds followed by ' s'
10 h 51 min 02 s
